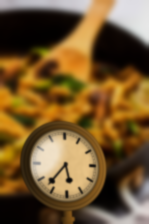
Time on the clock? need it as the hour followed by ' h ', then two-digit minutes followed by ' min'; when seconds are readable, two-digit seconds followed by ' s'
5 h 37 min
